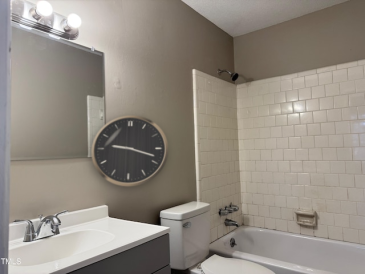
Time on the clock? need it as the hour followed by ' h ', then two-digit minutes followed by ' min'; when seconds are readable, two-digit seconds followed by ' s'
9 h 18 min
